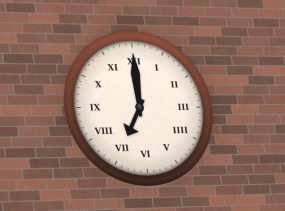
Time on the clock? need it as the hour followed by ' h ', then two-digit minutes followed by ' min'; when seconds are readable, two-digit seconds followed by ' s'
7 h 00 min
